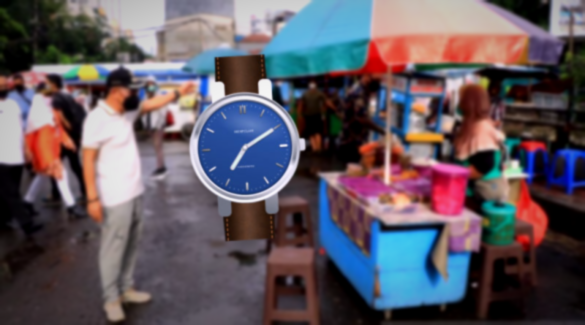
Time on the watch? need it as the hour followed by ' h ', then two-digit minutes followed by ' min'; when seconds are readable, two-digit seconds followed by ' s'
7 h 10 min
